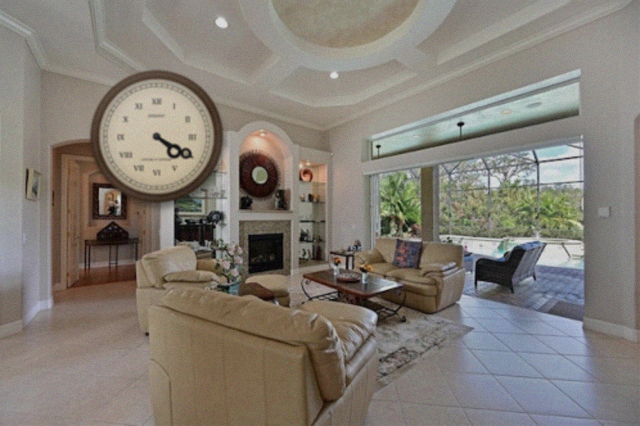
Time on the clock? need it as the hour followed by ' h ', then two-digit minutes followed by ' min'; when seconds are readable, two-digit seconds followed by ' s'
4 h 20 min
